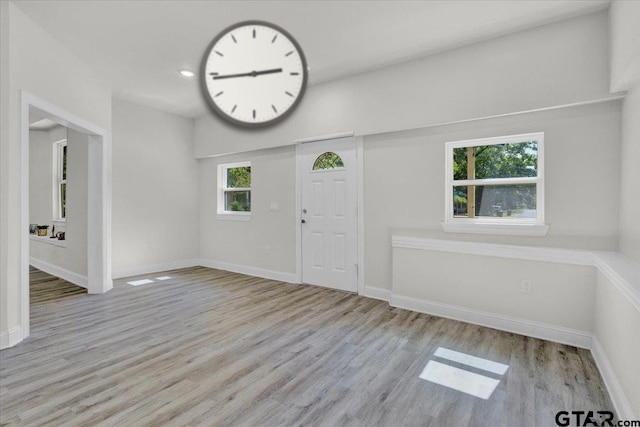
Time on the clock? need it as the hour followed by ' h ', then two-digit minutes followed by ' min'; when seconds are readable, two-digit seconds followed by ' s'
2 h 44 min
